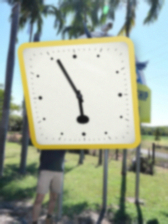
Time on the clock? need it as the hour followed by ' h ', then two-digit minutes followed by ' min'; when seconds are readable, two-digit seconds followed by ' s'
5 h 56 min
